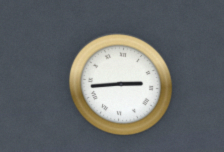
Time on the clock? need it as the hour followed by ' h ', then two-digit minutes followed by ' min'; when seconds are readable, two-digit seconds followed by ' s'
2 h 43 min
